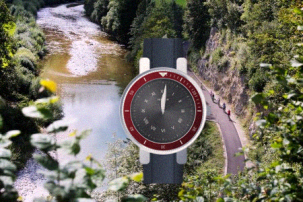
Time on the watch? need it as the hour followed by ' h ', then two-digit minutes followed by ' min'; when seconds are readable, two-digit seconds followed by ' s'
12 h 01 min
